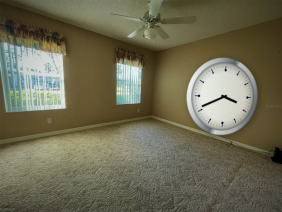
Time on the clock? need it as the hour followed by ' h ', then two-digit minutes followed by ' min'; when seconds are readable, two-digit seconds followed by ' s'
3 h 41 min
